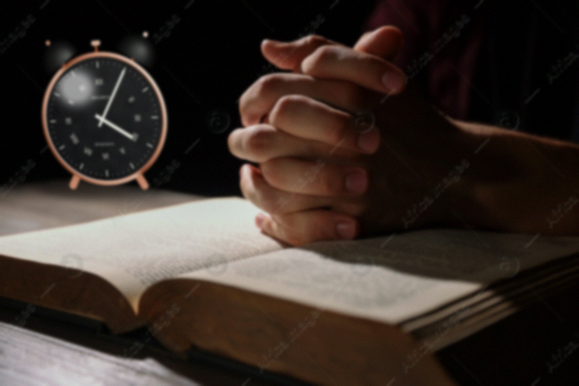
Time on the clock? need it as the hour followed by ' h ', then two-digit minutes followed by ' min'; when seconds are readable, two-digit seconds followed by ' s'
4 h 05 min
